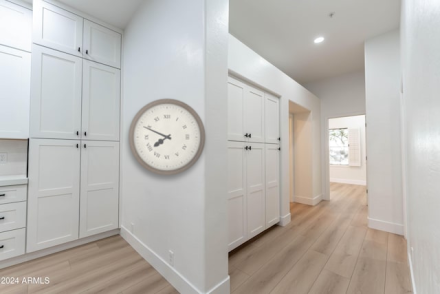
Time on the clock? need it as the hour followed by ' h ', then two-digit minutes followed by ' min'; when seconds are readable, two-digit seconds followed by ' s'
7 h 49 min
